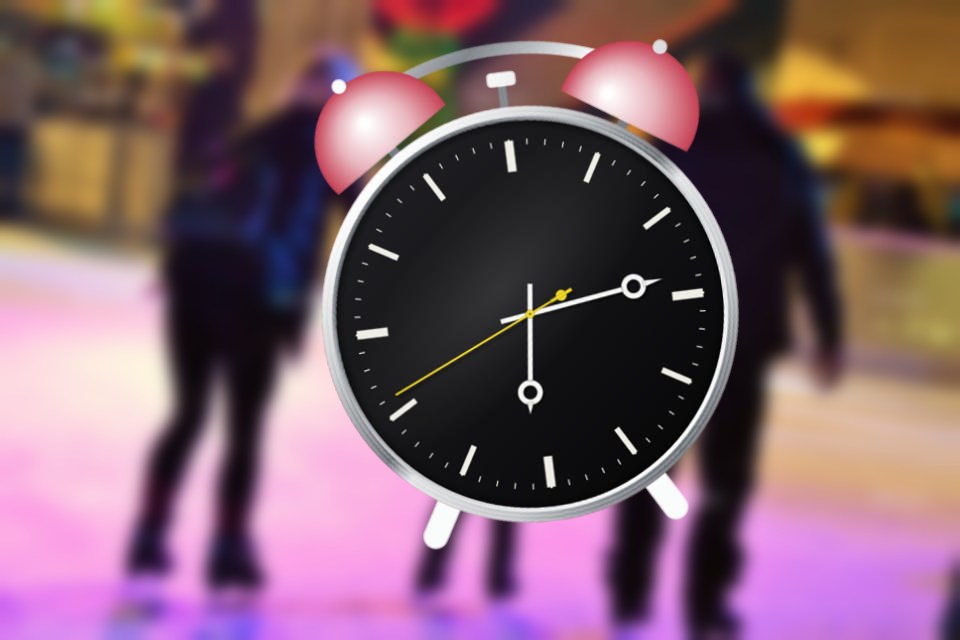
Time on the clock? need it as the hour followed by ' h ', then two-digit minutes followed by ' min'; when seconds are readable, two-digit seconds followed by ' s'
6 h 13 min 41 s
